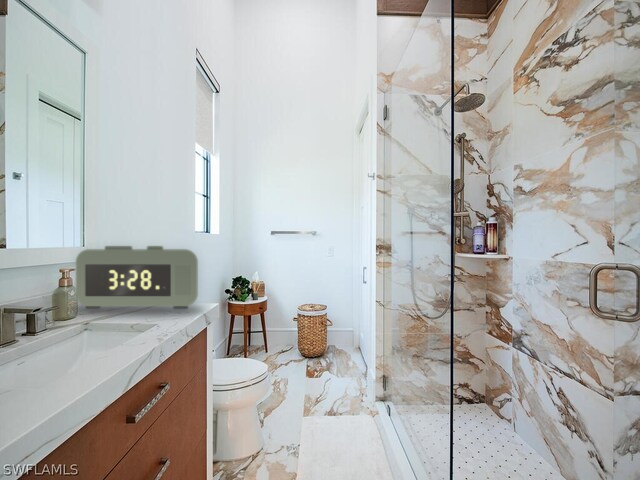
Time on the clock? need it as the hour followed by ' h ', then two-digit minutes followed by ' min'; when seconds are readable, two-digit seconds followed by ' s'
3 h 28 min
